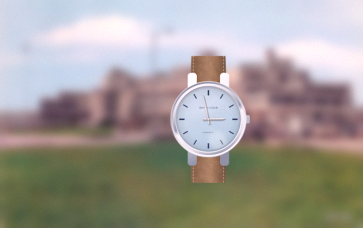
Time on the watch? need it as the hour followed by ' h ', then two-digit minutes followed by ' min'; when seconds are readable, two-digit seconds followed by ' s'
2 h 58 min
